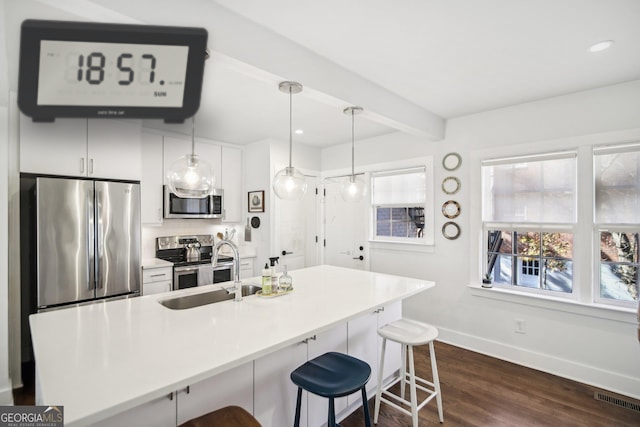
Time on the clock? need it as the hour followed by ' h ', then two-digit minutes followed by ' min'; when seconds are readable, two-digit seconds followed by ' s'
18 h 57 min
